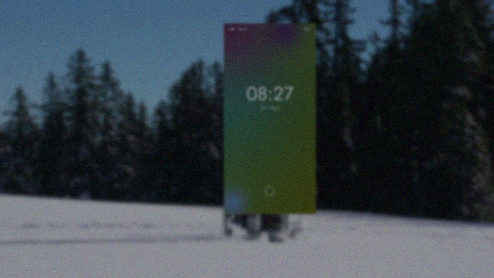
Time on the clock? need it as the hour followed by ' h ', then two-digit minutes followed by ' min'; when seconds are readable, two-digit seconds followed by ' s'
8 h 27 min
